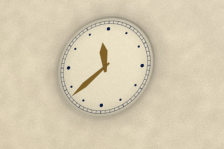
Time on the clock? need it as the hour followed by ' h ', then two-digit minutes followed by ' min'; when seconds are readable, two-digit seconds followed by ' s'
11 h 38 min
